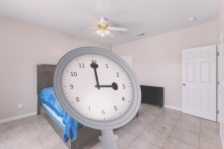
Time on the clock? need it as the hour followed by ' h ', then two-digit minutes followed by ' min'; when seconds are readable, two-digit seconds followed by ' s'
3 h 00 min
